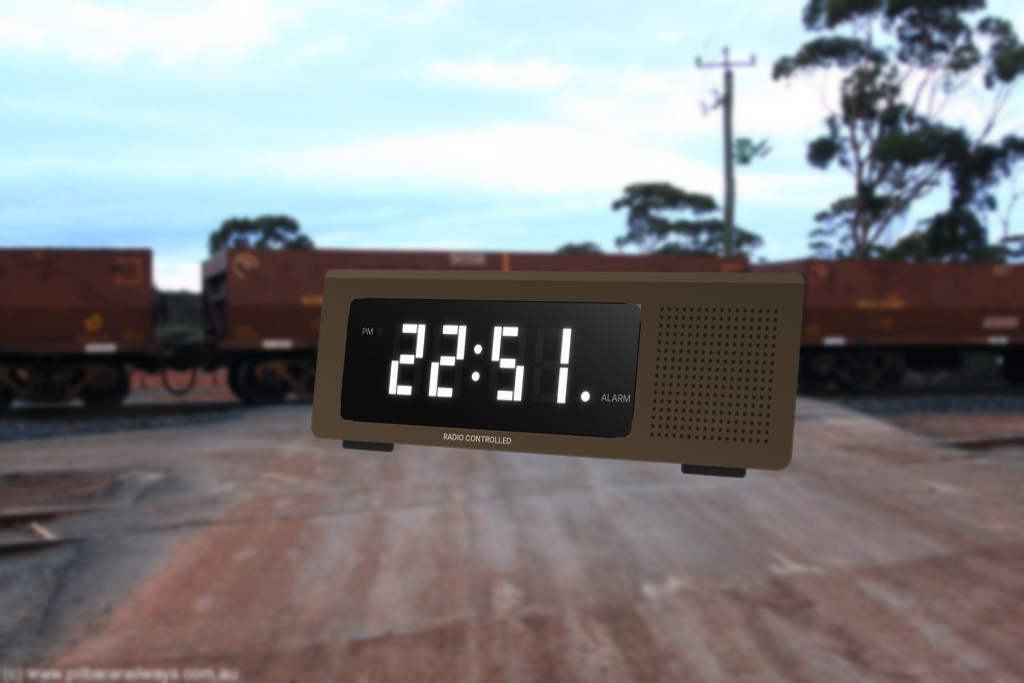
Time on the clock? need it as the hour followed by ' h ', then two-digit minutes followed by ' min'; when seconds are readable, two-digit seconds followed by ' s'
22 h 51 min
